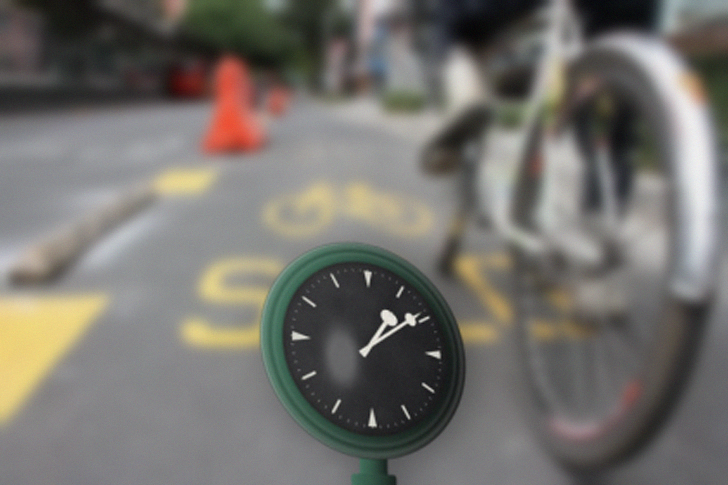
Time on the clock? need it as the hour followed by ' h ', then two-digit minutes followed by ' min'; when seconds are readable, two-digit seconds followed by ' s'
1 h 09 min
